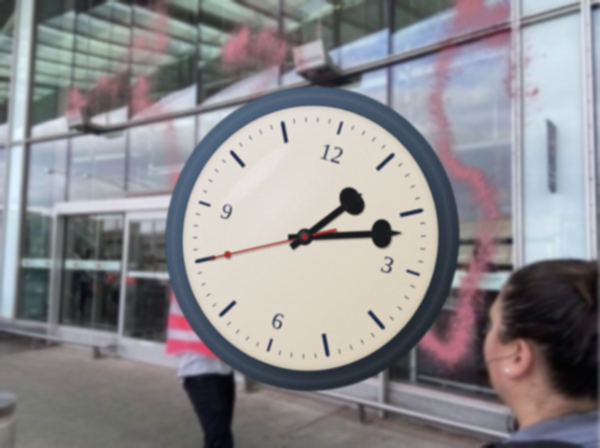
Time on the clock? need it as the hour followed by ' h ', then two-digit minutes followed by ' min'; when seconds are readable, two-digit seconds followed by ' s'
1 h 11 min 40 s
